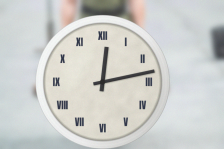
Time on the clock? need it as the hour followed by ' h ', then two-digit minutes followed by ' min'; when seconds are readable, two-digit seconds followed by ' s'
12 h 13 min
